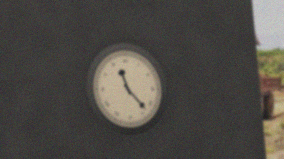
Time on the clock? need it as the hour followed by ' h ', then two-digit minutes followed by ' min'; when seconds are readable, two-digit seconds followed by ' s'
11 h 23 min
